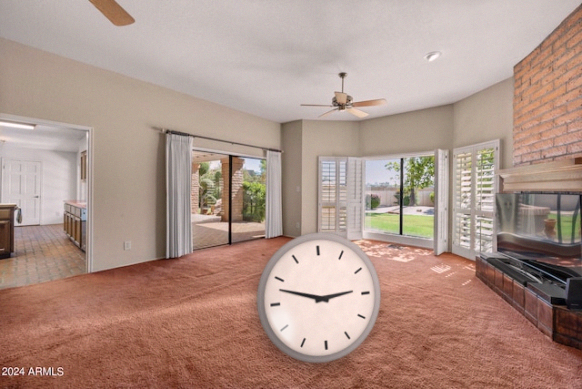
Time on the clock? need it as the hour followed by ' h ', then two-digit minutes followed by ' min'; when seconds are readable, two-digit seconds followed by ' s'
2 h 48 min
